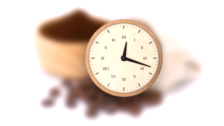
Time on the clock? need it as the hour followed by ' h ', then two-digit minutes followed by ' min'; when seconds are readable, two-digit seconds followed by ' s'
12 h 18 min
